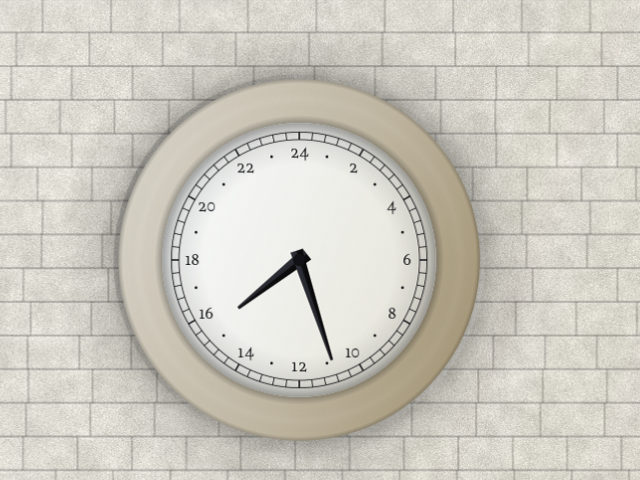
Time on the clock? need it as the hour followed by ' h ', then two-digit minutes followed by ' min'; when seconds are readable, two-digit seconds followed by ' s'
15 h 27 min
